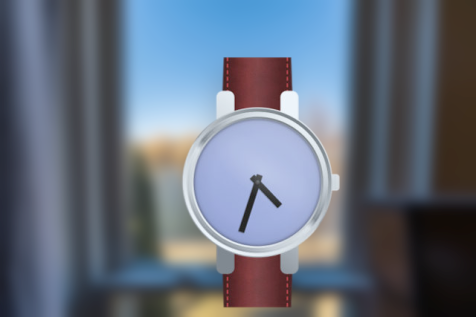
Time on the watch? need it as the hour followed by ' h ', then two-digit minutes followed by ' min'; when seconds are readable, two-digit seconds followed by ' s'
4 h 33 min
